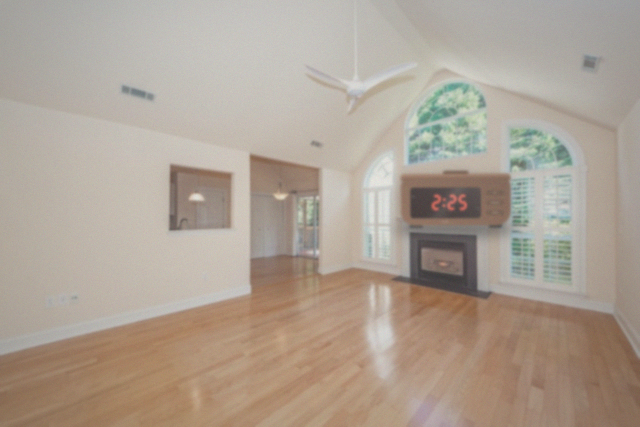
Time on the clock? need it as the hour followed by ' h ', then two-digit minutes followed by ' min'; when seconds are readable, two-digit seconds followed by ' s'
2 h 25 min
